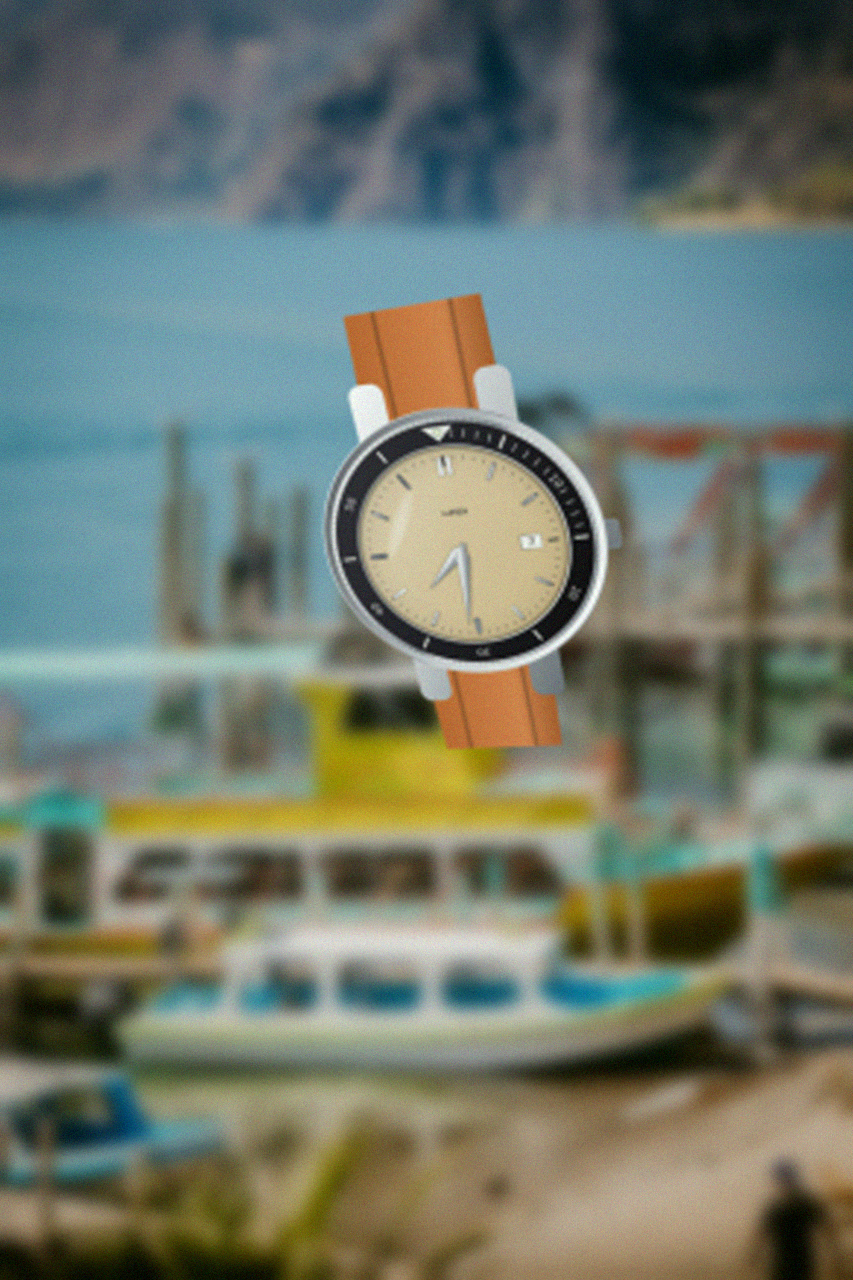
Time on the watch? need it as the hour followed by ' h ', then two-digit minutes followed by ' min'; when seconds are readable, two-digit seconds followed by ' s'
7 h 31 min
